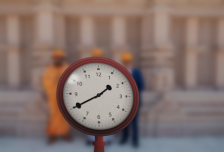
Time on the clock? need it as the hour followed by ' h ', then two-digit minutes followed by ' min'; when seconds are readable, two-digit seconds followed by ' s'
1 h 40 min
